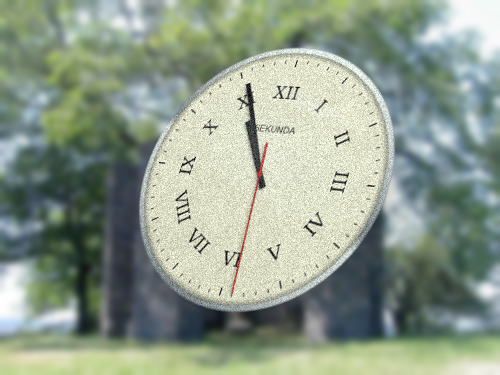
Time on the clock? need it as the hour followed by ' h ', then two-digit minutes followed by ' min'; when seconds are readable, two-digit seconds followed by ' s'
10 h 55 min 29 s
